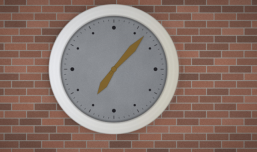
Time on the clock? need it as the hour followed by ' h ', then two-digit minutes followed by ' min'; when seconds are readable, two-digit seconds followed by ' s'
7 h 07 min
